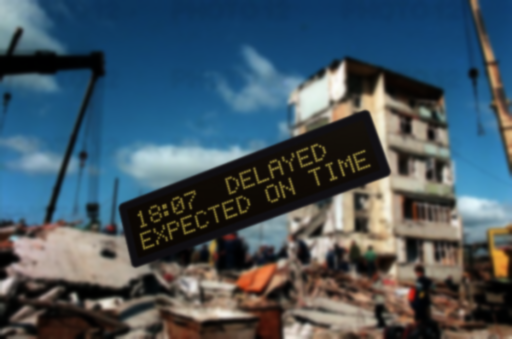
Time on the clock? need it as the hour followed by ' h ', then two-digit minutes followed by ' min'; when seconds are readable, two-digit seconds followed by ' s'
18 h 07 min
